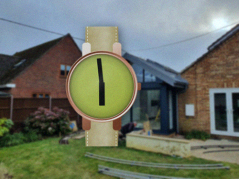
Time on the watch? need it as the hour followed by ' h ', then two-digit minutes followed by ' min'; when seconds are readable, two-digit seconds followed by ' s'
5 h 59 min
